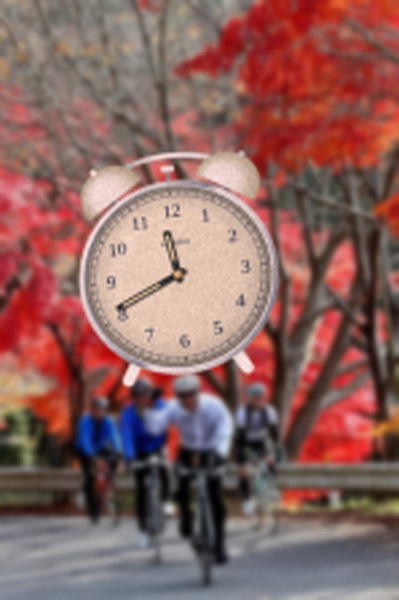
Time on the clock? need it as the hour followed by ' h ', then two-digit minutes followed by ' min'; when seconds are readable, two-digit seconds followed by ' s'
11 h 41 min
